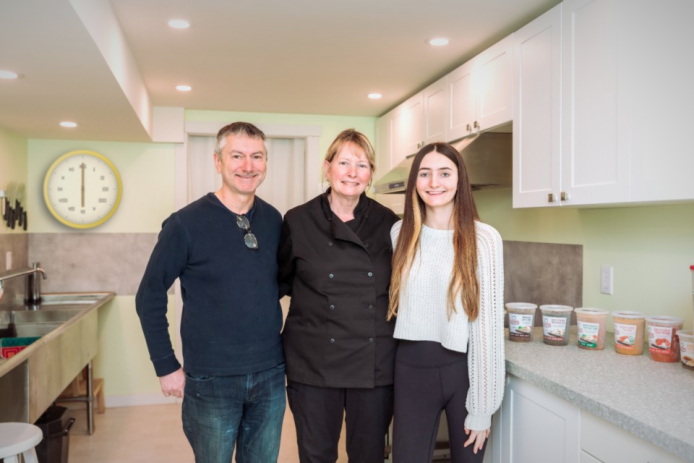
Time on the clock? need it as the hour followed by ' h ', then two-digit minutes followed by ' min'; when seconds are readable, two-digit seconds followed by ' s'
6 h 00 min
